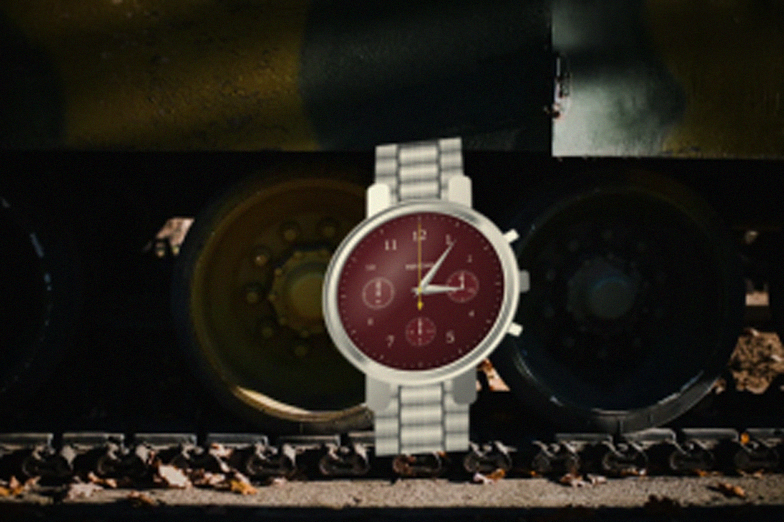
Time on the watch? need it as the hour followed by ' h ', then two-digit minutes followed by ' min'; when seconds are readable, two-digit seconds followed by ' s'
3 h 06 min
